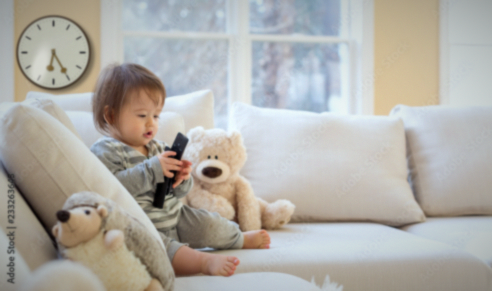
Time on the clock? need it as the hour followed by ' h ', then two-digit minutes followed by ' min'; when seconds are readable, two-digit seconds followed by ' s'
6 h 25 min
